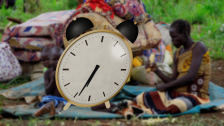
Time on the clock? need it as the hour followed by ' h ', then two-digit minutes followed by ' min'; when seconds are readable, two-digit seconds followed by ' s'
6 h 34 min
